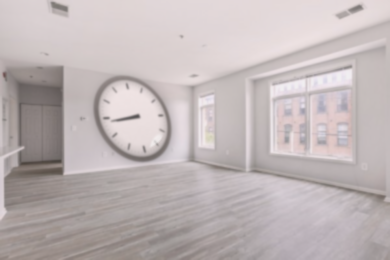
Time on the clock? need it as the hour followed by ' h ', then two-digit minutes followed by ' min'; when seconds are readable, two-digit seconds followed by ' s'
8 h 44 min
